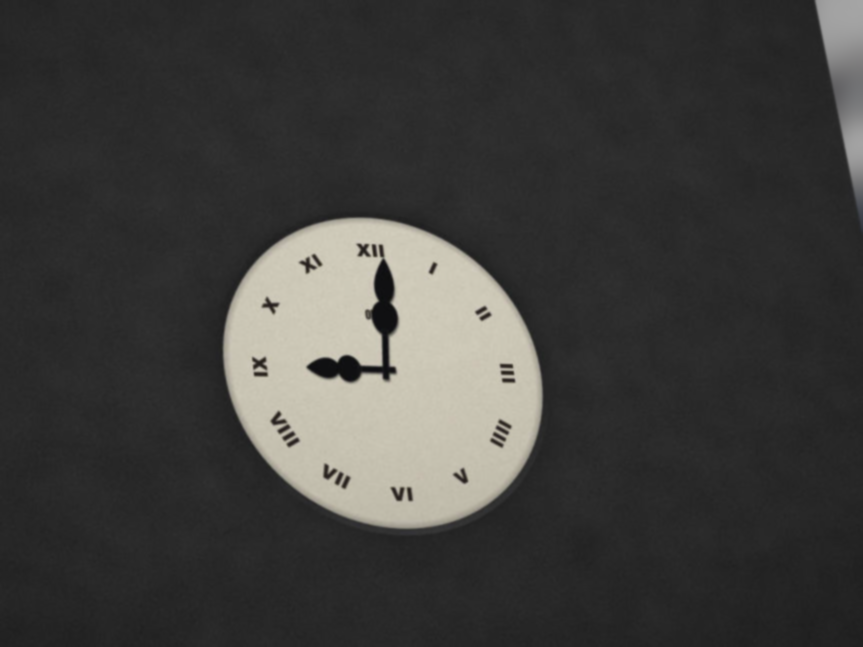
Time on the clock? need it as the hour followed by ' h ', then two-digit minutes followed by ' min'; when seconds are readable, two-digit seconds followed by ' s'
9 h 01 min
